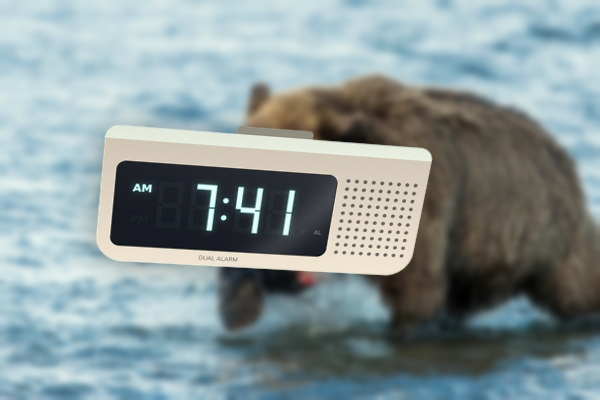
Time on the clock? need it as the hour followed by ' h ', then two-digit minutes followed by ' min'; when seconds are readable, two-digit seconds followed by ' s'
7 h 41 min
